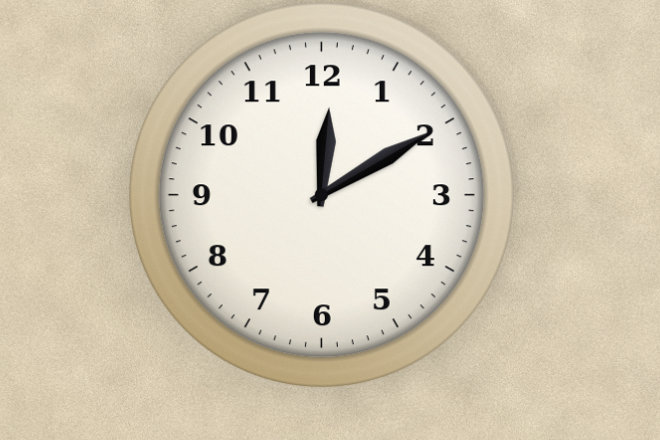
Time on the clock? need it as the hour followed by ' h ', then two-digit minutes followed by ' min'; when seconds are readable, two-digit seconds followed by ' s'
12 h 10 min
